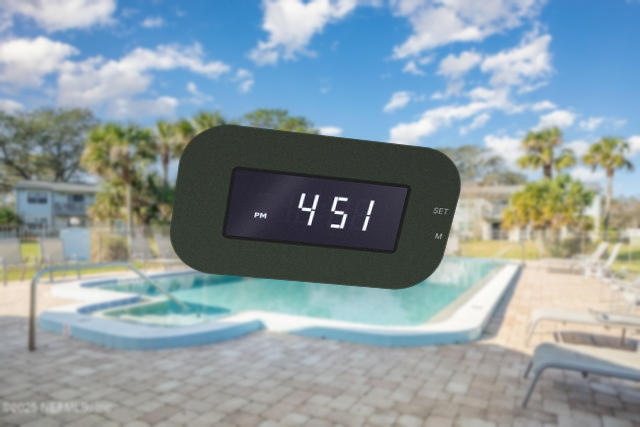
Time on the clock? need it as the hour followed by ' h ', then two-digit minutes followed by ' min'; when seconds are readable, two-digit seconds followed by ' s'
4 h 51 min
